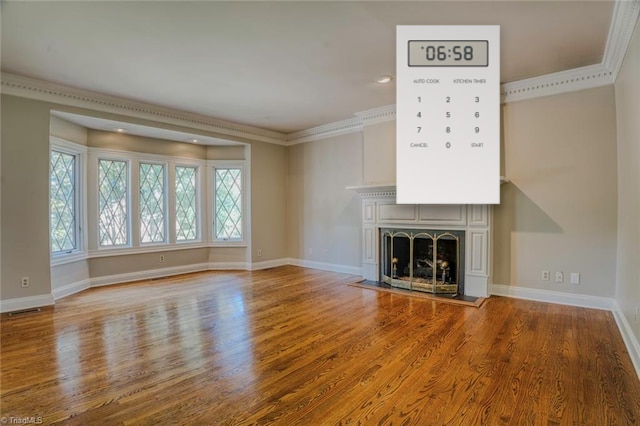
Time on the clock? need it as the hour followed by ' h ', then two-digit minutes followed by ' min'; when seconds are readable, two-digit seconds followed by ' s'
6 h 58 min
